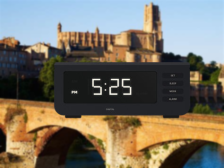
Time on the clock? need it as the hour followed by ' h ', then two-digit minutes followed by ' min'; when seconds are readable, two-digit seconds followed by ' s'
5 h 25 min
